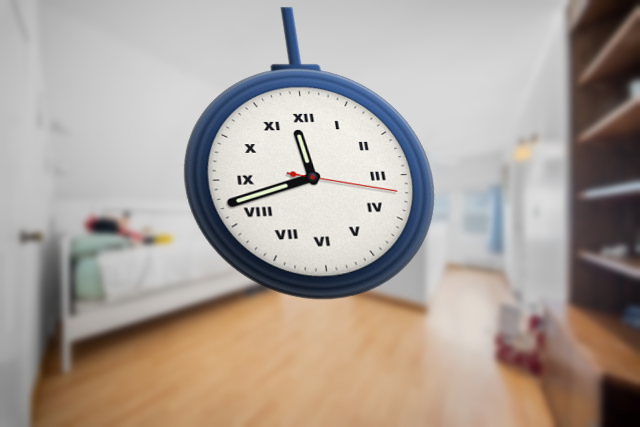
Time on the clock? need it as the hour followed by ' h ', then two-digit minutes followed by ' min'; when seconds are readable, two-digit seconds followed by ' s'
11 h 42 min 17 s
